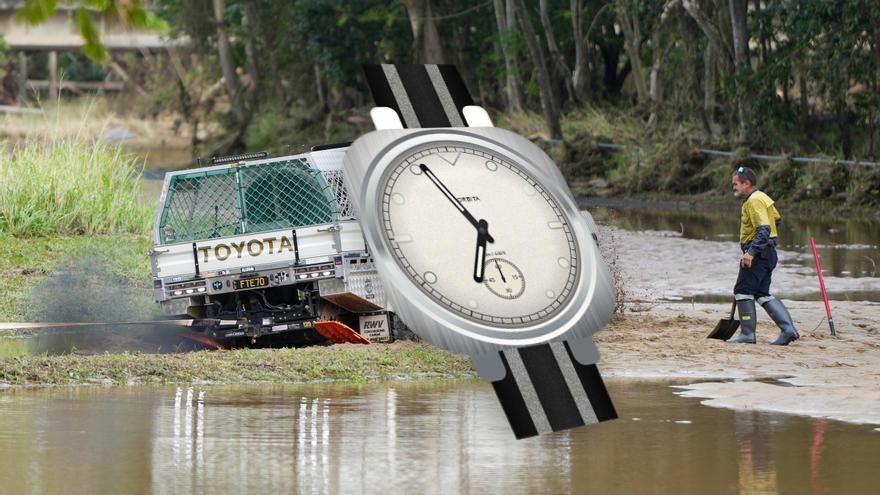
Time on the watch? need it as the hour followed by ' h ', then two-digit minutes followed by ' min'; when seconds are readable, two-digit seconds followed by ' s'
6 h 56 min
